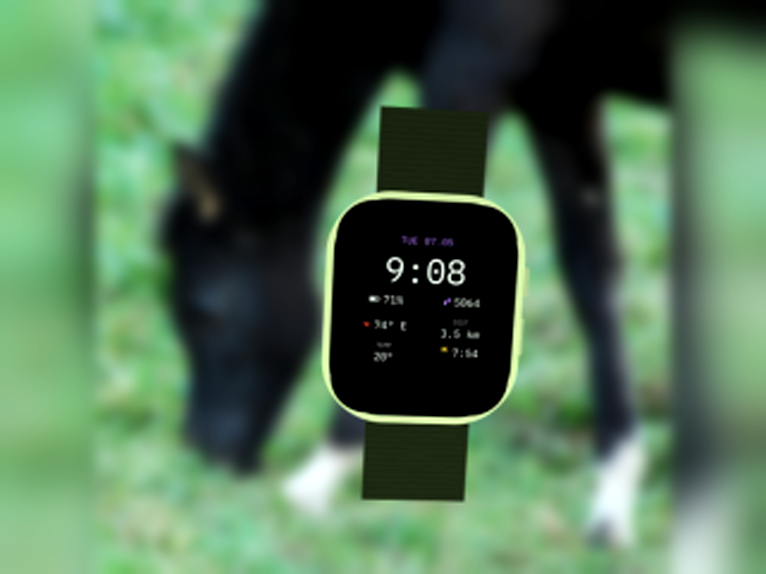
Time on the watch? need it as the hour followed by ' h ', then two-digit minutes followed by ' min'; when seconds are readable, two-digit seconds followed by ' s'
9 h 08 min
